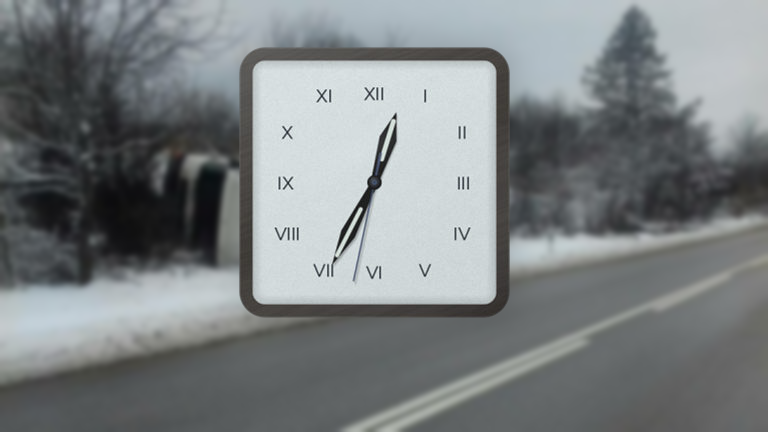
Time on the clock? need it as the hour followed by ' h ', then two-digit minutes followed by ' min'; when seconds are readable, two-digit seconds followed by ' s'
12 h 34 min 32 s
